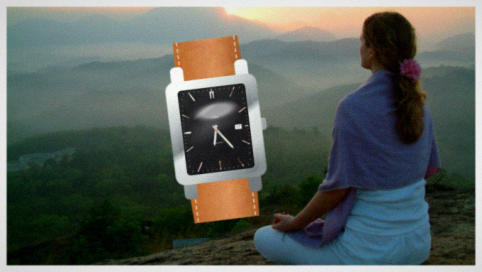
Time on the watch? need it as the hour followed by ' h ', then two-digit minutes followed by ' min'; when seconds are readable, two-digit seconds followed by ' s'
6 h 24 min
